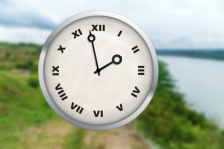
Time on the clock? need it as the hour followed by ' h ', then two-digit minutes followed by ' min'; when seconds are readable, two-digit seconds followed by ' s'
1 h 58 min
